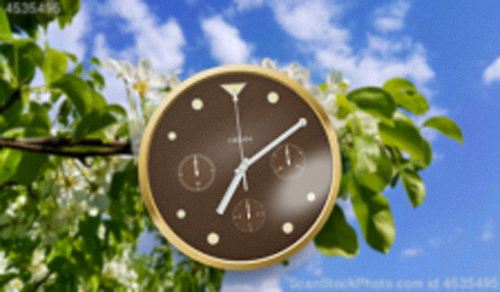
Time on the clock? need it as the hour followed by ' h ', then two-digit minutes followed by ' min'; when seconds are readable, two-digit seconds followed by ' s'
7 h 10 min
